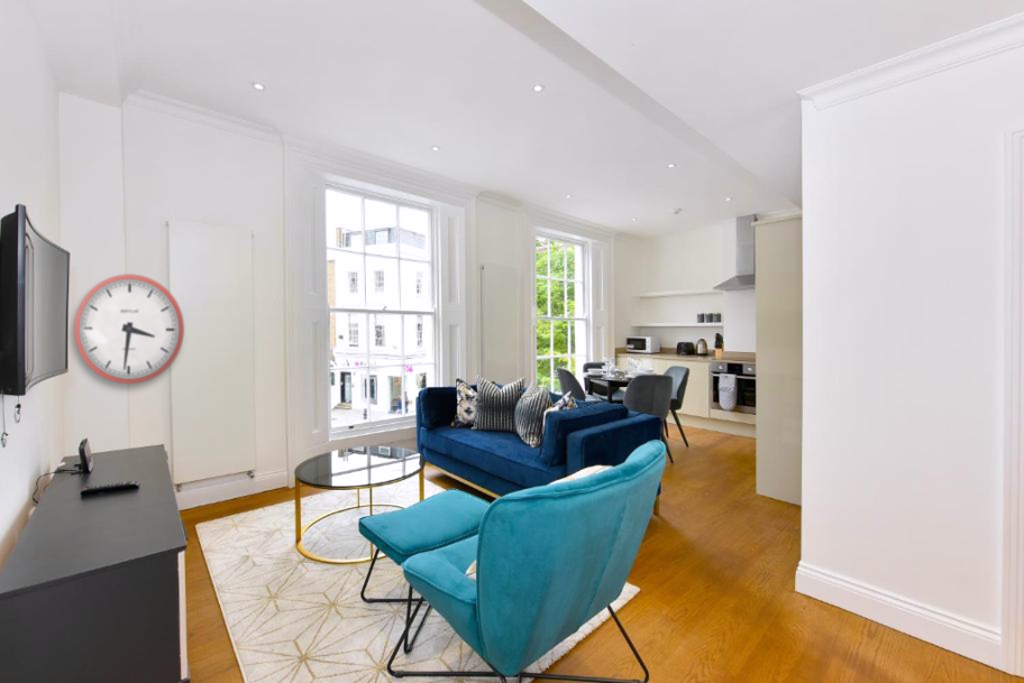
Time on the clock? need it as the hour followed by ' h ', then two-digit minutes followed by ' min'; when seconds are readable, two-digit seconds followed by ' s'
3 h 31 min
